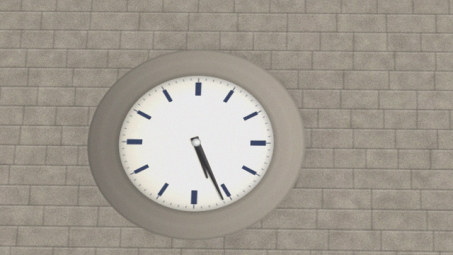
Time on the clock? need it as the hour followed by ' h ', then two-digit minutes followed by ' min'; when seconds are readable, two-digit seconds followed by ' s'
5 h 26 min
